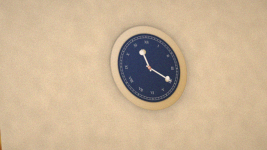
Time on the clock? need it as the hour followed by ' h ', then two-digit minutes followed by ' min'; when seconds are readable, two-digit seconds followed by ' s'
11 h 20 min
